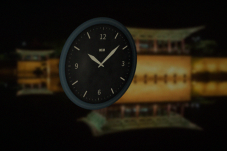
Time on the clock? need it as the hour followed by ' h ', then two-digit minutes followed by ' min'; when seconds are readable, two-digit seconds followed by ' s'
10 h 08 min
